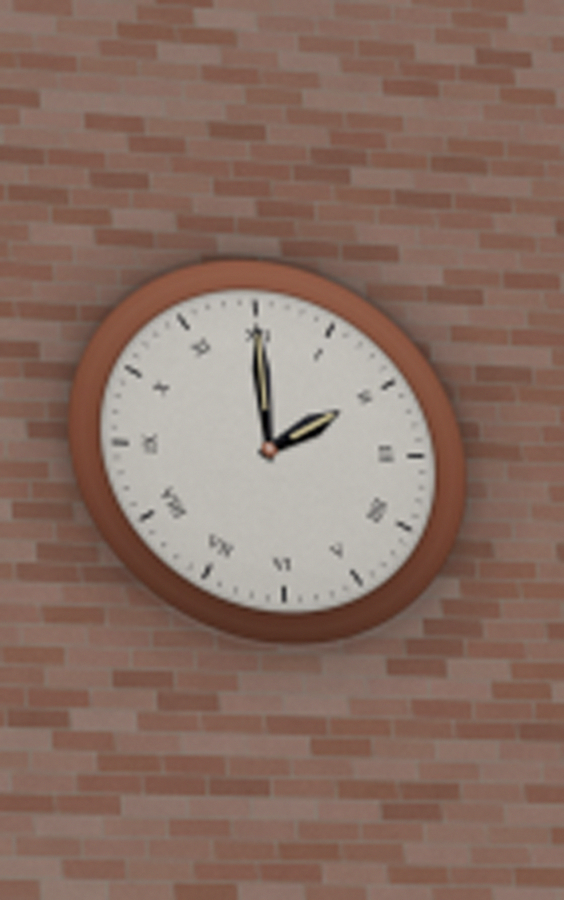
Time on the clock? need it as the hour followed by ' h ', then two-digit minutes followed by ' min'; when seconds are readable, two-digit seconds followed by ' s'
2 h 00 min
